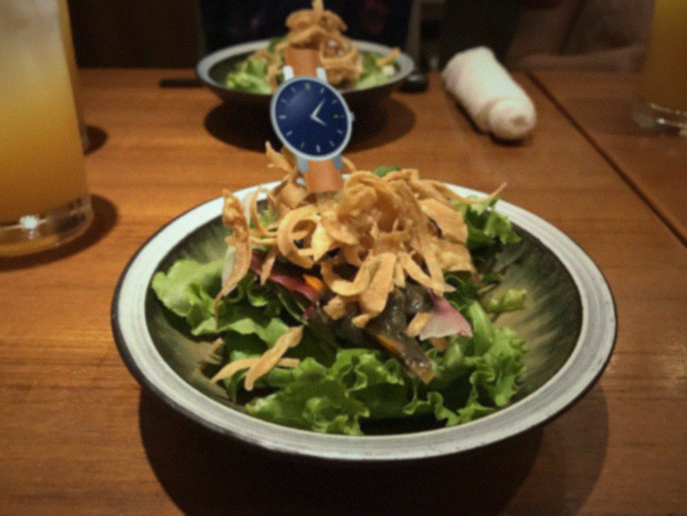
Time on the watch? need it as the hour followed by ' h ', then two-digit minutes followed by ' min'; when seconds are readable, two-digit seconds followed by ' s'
4 h 07 min
